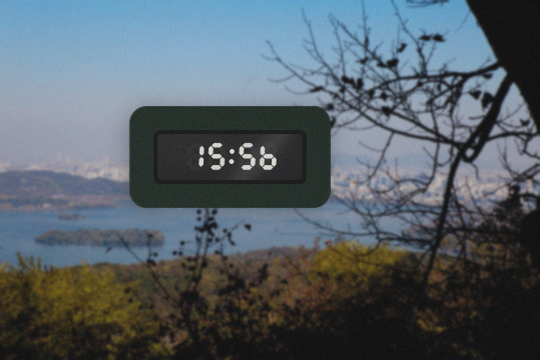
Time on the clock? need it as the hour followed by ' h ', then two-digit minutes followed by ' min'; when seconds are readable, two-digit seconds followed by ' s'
15 h 56 min
